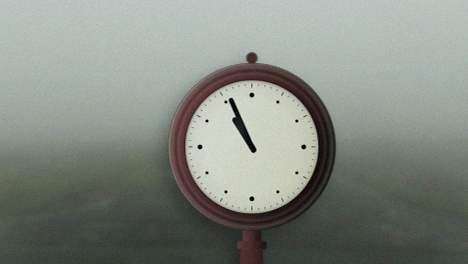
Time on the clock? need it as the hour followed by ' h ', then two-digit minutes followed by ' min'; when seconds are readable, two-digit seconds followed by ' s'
10 h 56 min
